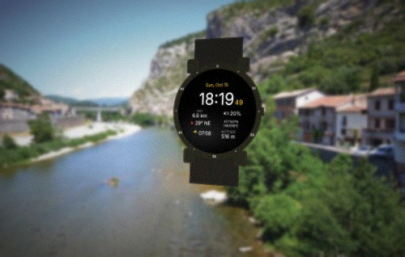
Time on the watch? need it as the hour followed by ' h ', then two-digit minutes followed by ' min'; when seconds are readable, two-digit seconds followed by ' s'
18 h 19 min
